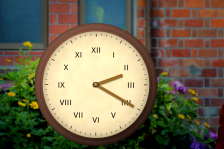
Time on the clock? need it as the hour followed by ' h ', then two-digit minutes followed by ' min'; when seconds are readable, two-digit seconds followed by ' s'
2 h 20 min
